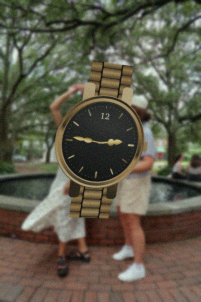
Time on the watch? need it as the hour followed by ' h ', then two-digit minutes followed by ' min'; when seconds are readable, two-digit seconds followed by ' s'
2 h 46 min
